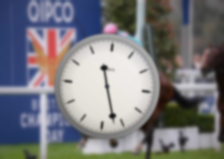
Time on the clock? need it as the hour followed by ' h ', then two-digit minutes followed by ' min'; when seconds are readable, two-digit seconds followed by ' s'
11 h 27 min
